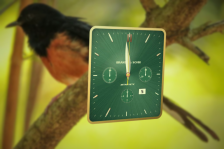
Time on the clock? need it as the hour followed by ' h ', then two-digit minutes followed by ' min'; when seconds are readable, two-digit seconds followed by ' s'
11 h 59 min
